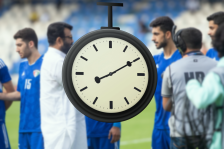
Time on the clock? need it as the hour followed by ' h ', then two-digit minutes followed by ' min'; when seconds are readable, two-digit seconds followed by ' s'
8 h 10 min
